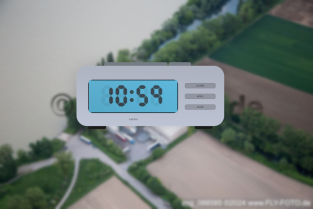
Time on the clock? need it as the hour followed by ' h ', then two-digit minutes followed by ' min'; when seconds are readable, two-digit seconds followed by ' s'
10 h 59 min
